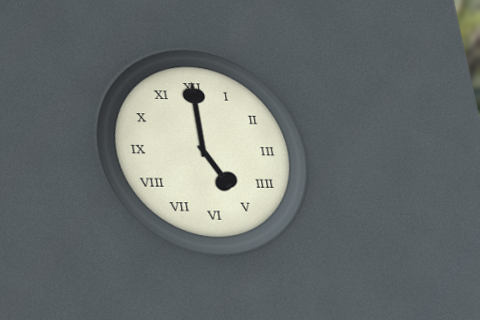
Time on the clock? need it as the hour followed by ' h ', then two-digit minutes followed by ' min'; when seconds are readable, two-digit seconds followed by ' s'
5 h 00 min
